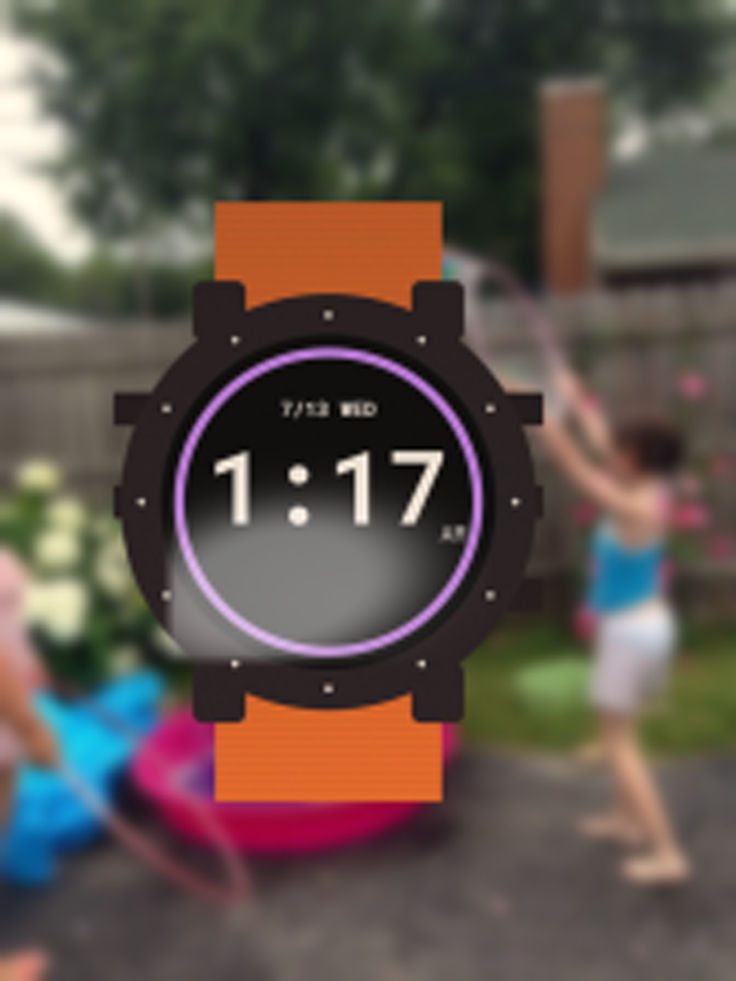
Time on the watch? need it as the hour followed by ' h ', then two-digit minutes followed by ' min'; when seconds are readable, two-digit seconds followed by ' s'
1 h 17 min
